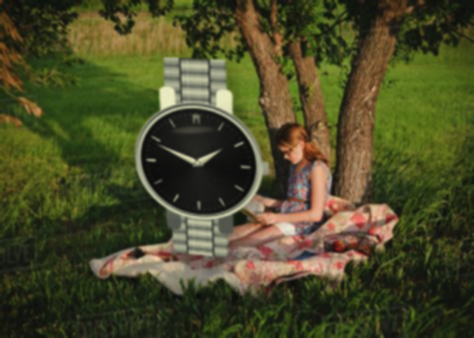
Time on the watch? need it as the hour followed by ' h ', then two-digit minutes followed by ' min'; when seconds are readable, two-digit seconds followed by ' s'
1 h 49 min
